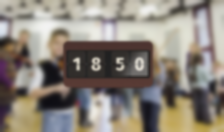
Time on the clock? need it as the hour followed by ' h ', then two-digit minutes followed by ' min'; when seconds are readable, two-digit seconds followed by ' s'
18 h 50 min
